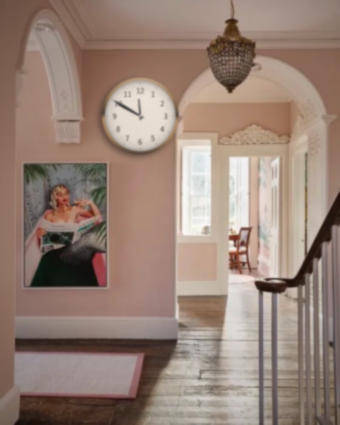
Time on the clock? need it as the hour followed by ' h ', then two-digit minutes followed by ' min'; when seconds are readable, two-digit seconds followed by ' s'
11 h 50 min
